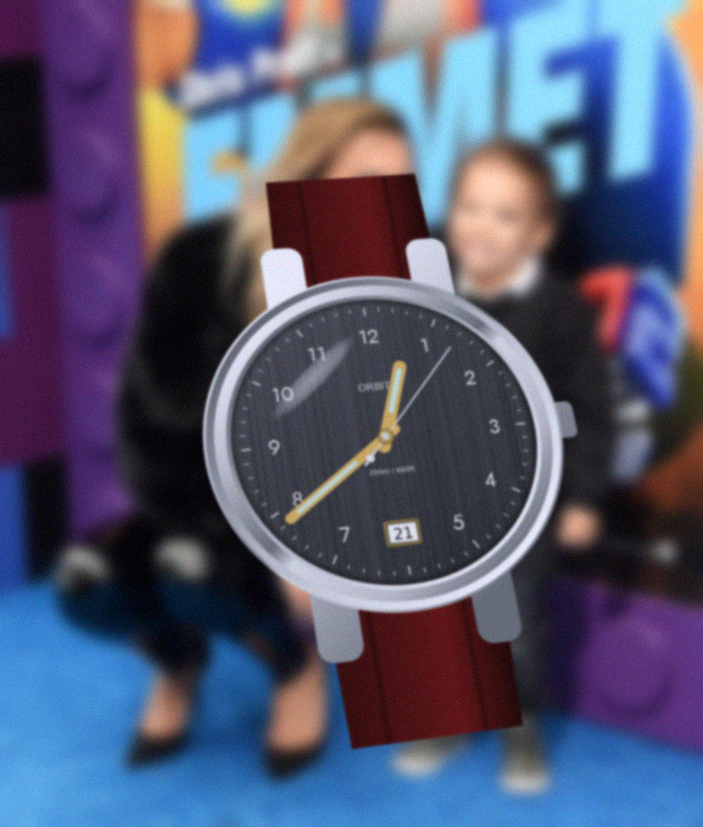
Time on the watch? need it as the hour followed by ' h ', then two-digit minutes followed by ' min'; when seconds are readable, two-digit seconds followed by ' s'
12 h 39 min 07 s
